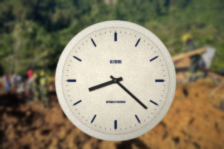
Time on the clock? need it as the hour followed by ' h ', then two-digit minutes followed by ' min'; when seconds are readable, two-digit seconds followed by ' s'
8 h 22 min
